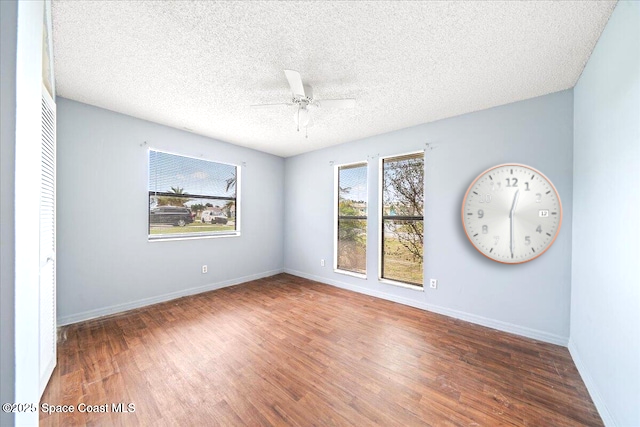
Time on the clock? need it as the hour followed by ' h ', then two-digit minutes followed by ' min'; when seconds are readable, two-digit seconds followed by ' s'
12 h 30 min
